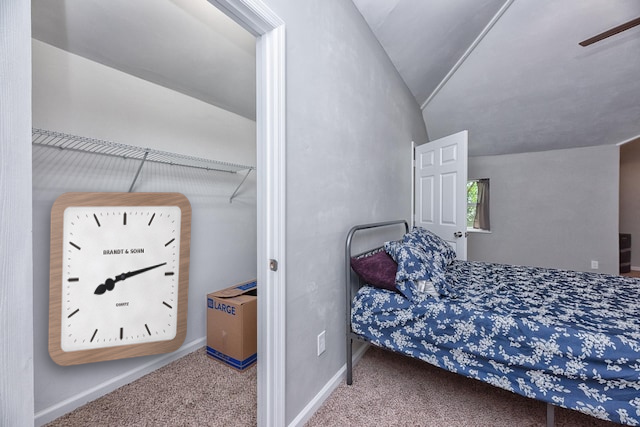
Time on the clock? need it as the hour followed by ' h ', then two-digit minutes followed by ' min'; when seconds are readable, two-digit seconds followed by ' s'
8 h 13 min
